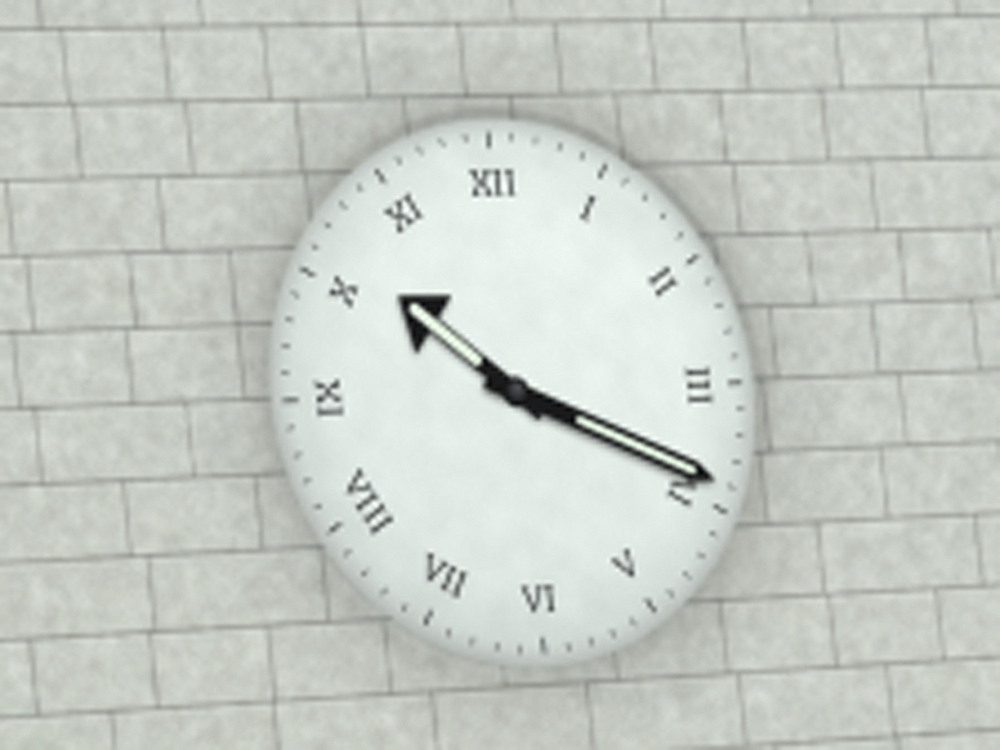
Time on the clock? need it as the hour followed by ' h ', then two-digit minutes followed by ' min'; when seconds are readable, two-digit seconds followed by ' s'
10 h 19 min
